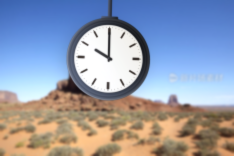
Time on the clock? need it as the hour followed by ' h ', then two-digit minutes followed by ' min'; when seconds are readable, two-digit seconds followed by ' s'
10 h 00 min
